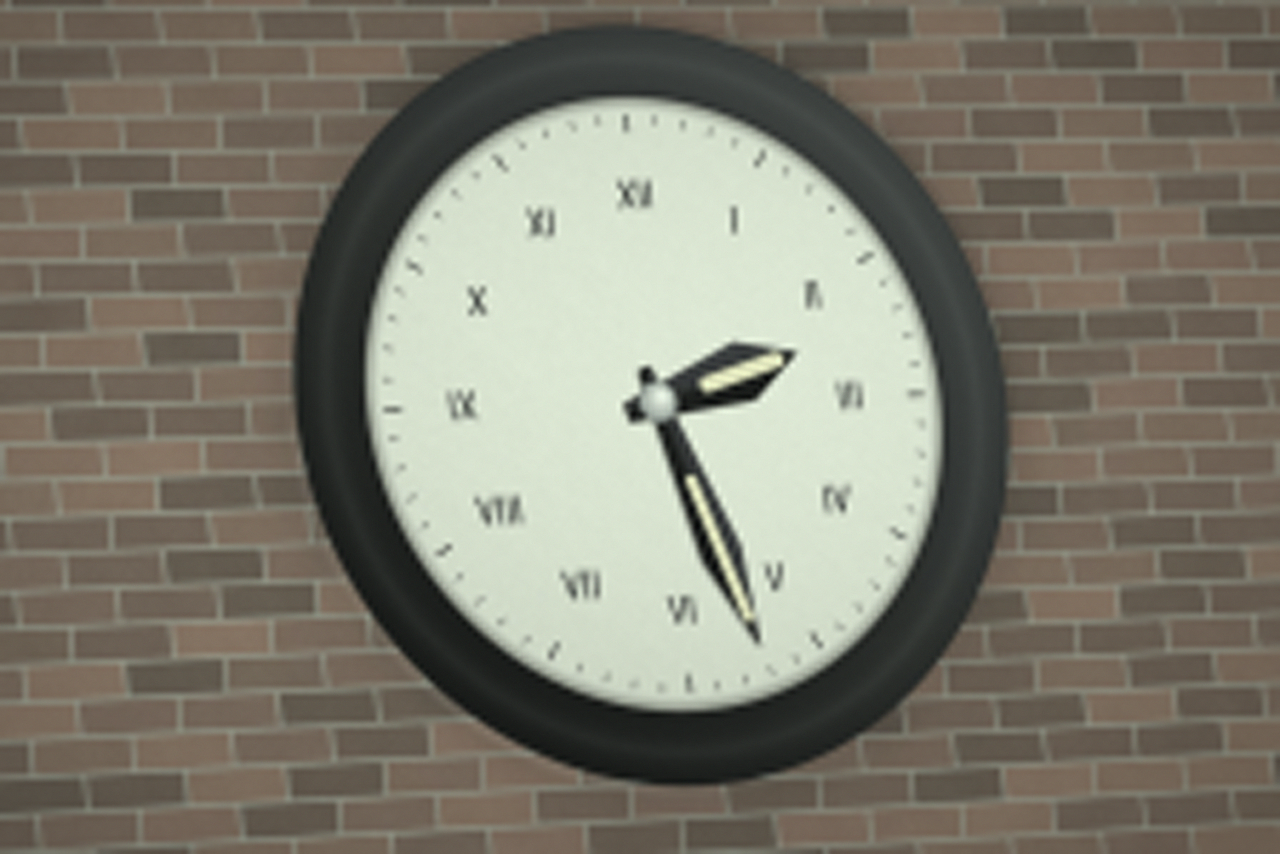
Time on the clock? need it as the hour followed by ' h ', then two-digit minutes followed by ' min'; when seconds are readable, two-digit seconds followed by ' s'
2 h 27 min
